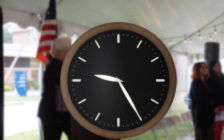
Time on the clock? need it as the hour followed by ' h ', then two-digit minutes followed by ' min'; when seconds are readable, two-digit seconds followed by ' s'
9 h 25 min
